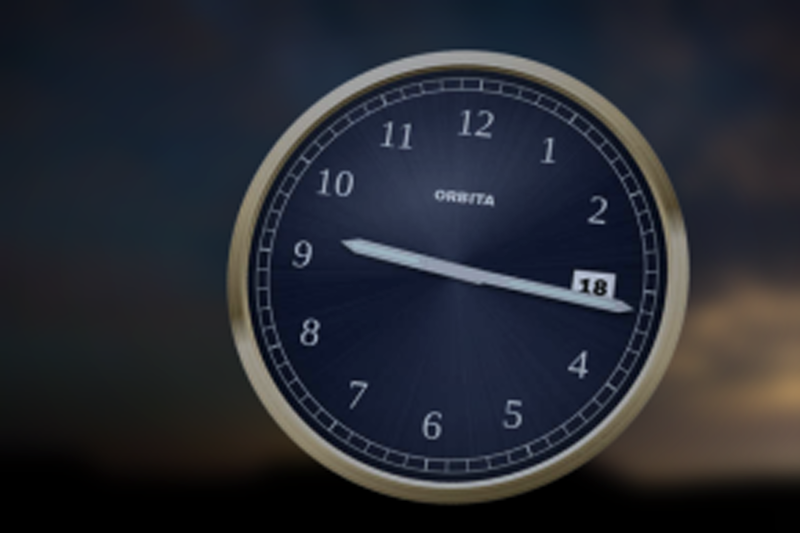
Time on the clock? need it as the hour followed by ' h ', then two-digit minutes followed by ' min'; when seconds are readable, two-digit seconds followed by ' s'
9 h 16 min
